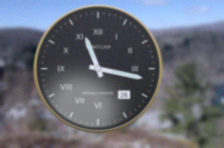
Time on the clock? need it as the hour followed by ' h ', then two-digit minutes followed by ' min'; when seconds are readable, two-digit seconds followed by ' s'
11 h 17 min
